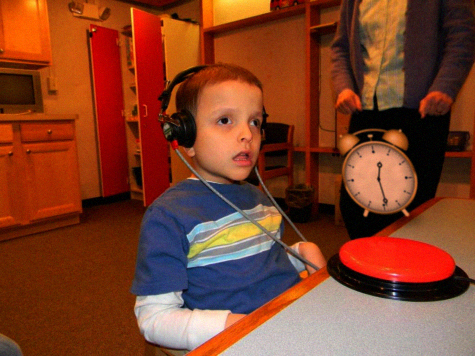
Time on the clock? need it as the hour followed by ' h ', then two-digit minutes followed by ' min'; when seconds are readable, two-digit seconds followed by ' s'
12 h 29 min
